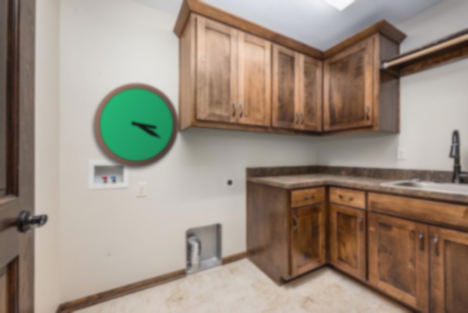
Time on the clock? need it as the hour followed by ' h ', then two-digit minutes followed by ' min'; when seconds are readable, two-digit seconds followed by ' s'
3 h 20 min
